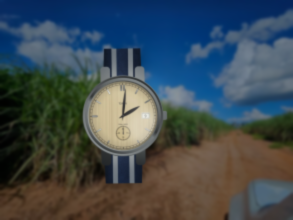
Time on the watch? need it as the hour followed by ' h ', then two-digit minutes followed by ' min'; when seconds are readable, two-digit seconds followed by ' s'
2 h 01 min
